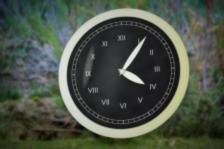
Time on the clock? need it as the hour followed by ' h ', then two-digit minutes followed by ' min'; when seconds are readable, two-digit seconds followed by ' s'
4 h 06 min
